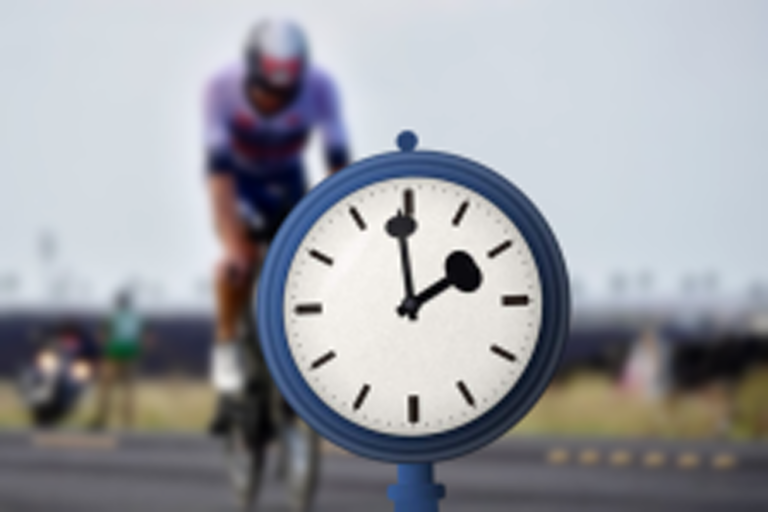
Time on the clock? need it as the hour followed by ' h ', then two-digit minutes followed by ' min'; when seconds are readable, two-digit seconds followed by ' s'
1 h 59 min
